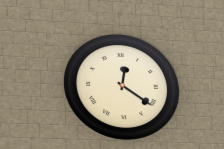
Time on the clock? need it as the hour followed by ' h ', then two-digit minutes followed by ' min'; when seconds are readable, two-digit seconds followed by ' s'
12 h 21 min
